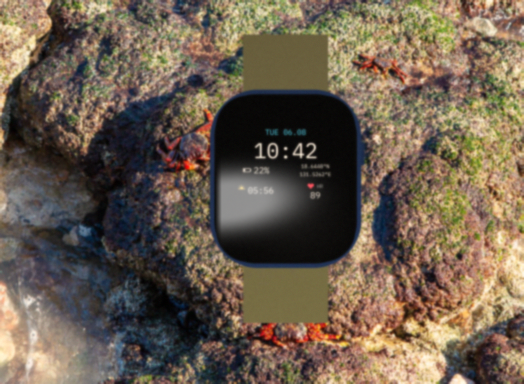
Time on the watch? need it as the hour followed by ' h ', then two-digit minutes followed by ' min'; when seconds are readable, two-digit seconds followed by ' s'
10 h 42 min
